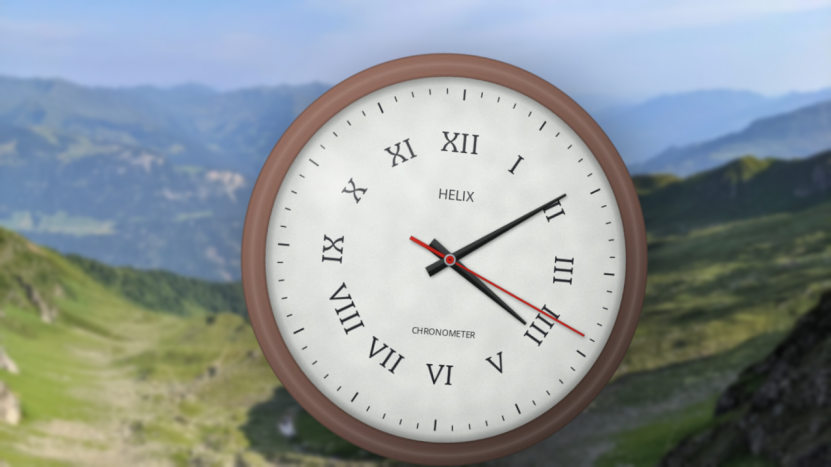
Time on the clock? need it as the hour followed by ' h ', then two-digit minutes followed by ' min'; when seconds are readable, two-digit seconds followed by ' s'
4 h 09 min 19 s
